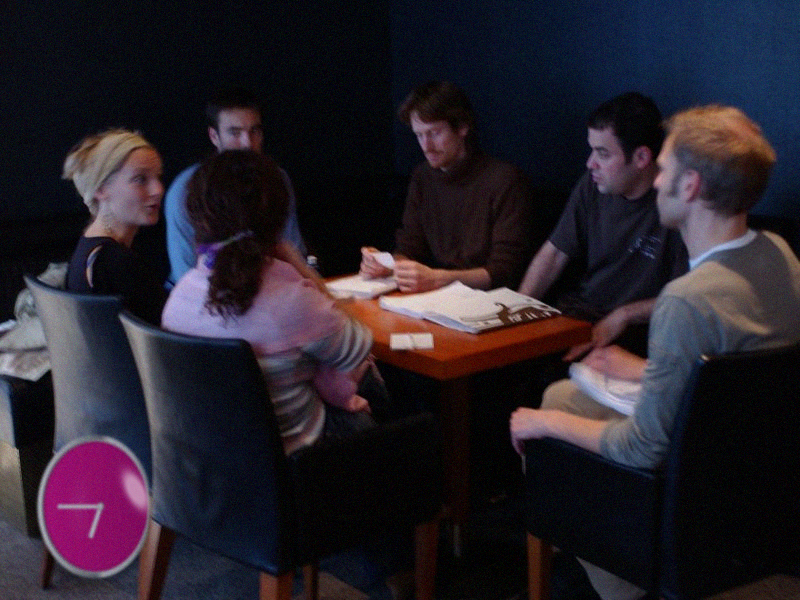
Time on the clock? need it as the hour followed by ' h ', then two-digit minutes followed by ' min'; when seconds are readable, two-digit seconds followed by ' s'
6 h 45 min
